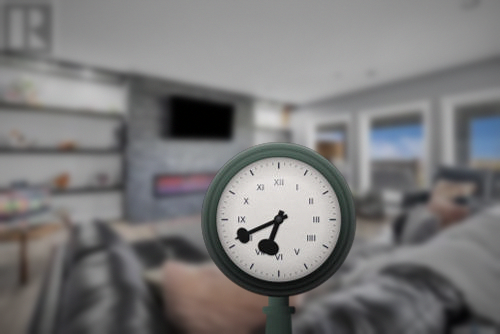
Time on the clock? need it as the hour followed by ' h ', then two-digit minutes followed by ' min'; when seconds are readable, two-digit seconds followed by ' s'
6 h 41 min
